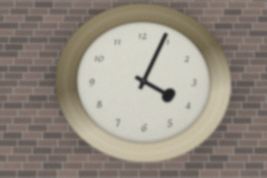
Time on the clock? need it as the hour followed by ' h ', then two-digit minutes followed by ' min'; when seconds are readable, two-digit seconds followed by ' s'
4 h 04 min
